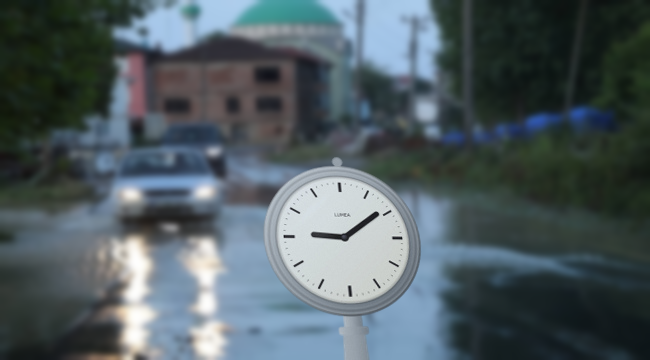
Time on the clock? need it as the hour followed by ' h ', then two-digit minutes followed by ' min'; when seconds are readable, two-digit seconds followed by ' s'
9 h 09 min
